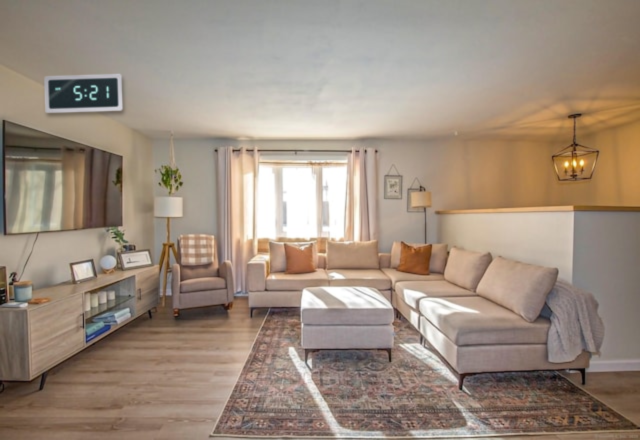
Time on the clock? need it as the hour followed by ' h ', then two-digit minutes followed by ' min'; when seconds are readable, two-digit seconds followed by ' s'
5 h 21 min
